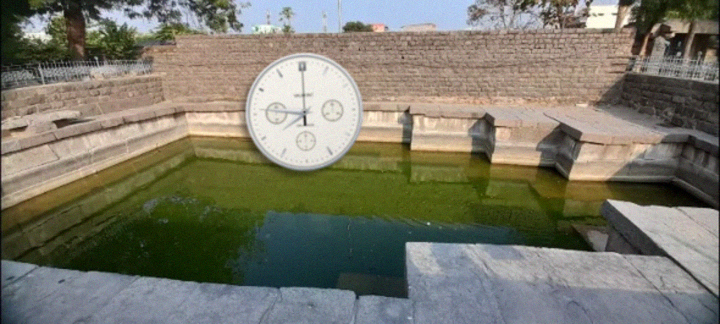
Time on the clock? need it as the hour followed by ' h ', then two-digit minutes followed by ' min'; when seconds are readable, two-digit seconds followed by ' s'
7 h 46 min
